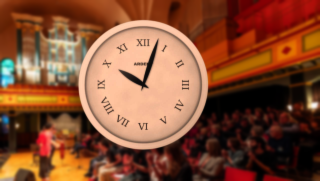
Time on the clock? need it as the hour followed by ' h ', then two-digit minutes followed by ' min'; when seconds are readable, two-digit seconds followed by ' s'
10 h 03 min
